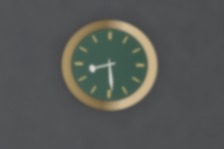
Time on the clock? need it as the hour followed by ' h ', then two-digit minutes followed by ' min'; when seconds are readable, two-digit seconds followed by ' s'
8 h 29 min
